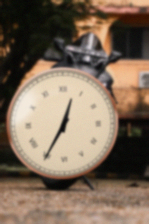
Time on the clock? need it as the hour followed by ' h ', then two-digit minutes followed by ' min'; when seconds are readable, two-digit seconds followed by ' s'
12 h 35 min
